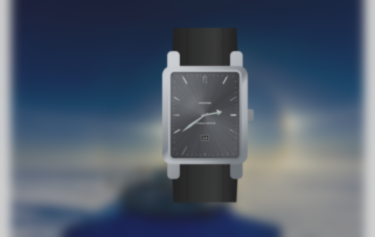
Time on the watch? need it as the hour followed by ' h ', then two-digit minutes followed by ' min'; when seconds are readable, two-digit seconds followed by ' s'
2 h 39 min
